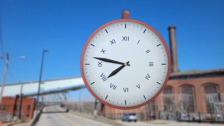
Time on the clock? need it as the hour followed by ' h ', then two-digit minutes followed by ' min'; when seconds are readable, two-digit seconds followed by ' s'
7 h 47 min
